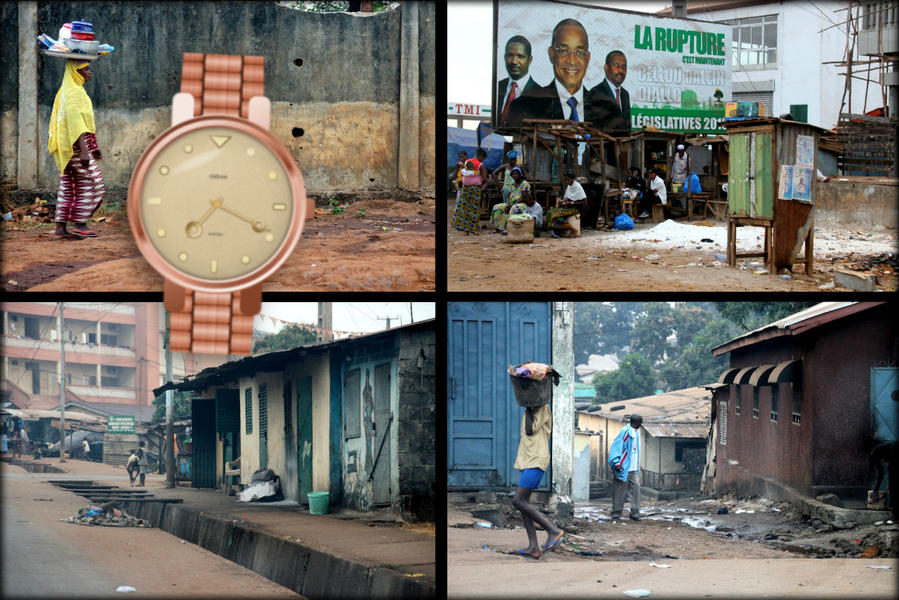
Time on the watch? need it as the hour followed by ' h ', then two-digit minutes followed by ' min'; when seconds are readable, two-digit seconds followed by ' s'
7 h 19 min
